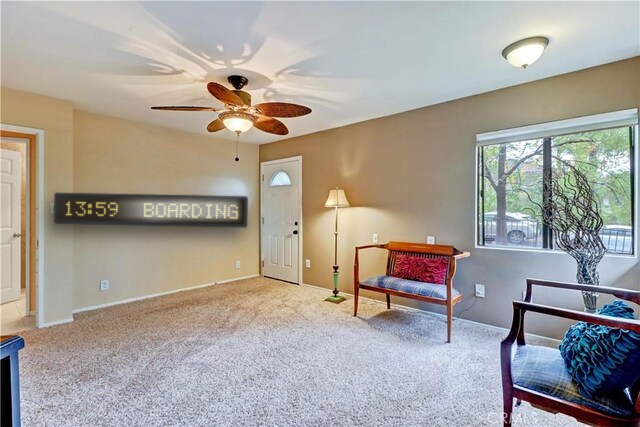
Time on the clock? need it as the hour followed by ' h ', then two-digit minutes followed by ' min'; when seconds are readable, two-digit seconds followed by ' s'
13 h 59 min
